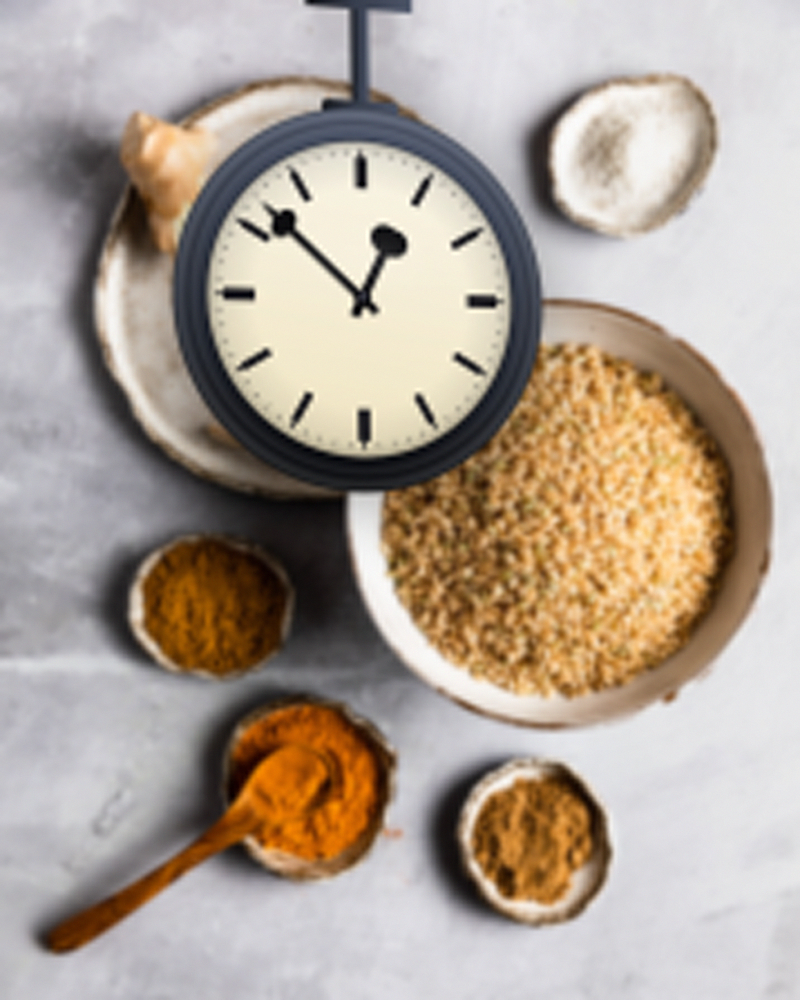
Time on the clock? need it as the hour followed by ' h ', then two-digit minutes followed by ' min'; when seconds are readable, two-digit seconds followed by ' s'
12 h 52 min
